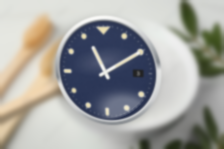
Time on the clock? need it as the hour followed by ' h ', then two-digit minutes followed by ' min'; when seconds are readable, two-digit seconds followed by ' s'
11 h 10 min
